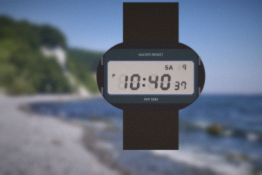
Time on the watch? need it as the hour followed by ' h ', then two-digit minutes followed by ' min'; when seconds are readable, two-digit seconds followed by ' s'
10 h 40 min 37 s
